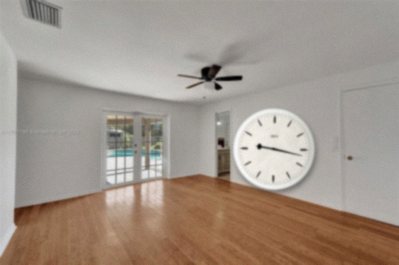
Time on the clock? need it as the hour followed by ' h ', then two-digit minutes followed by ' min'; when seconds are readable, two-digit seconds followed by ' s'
9 h 17 min
